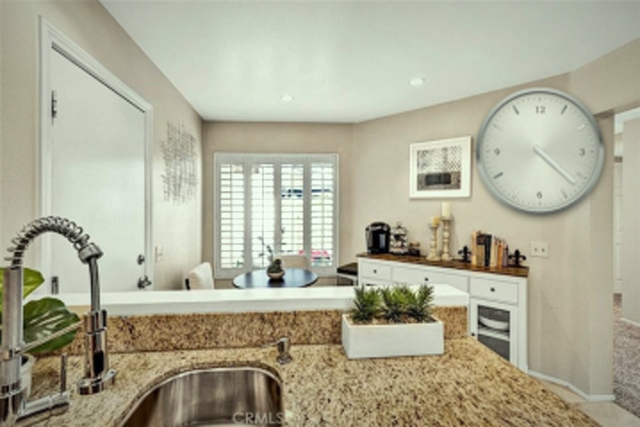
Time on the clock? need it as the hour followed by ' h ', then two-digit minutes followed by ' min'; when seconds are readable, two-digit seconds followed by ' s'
4 h 22 min
